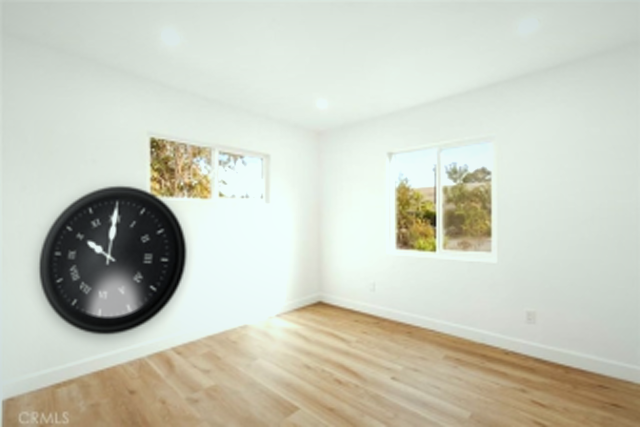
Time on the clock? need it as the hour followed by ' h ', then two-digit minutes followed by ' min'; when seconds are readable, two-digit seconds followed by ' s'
10 h 00 min
